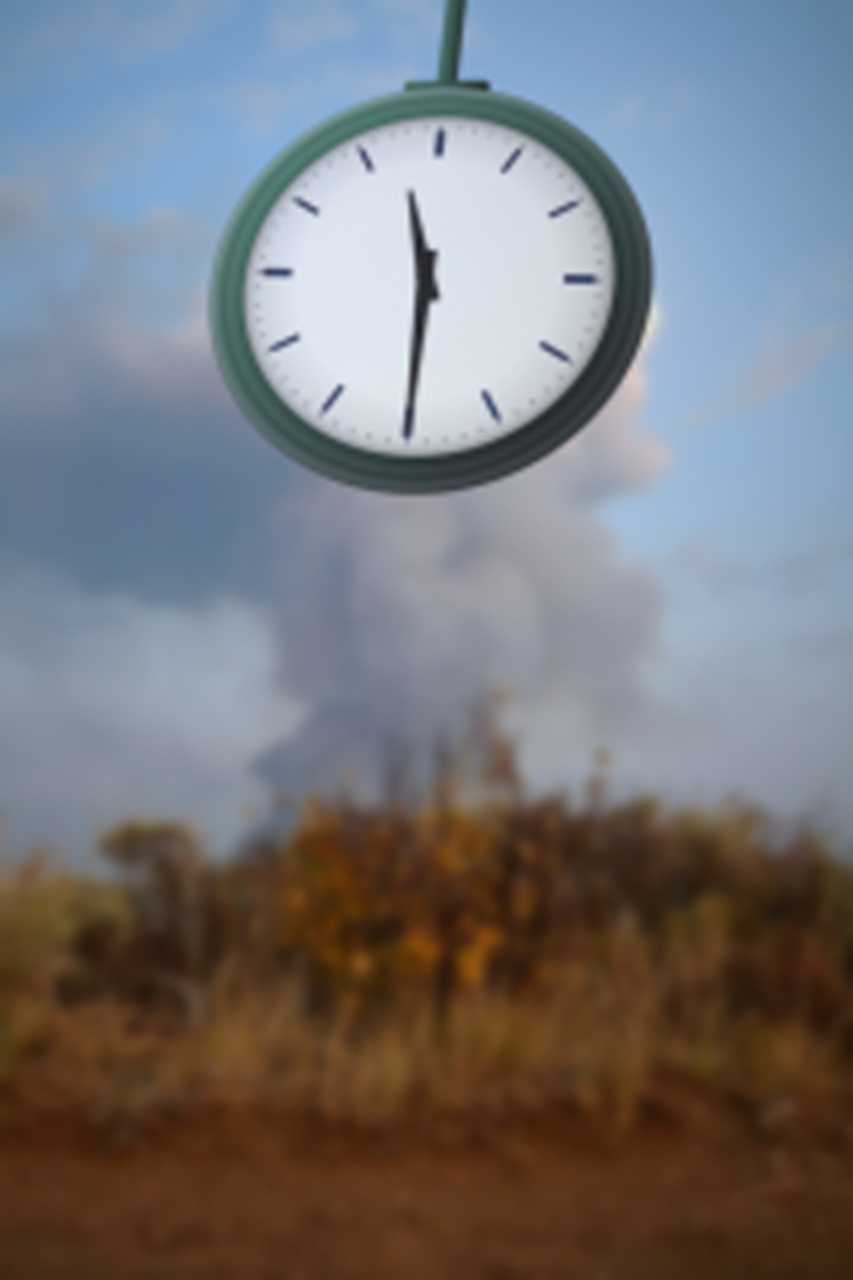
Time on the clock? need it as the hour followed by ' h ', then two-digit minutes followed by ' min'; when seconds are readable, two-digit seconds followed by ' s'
11 h 30 min
